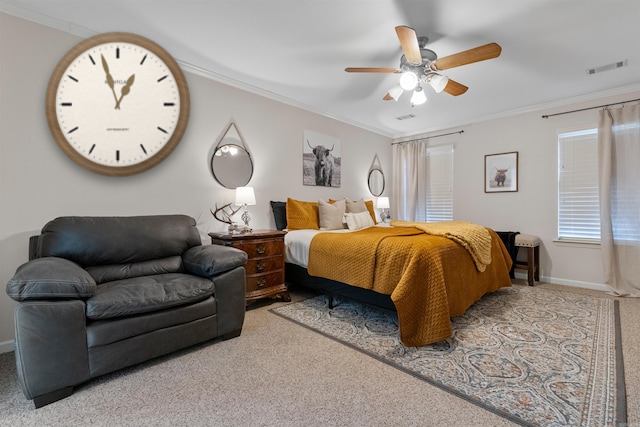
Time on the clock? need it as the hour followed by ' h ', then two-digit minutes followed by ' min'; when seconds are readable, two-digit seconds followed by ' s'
12 h 57 min
